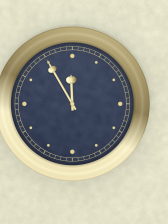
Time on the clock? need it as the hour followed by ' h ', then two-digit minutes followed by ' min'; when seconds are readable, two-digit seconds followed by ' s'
11 h 55 min
